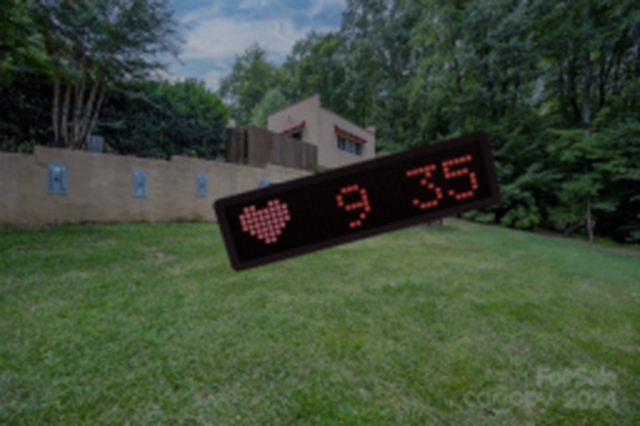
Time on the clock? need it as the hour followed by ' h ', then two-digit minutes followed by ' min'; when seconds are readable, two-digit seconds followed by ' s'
9 h 35 min
